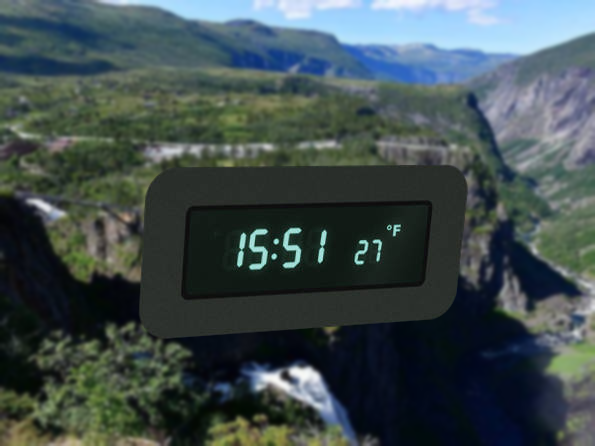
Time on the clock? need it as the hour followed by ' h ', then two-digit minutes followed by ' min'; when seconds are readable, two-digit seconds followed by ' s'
15 h 51 min
